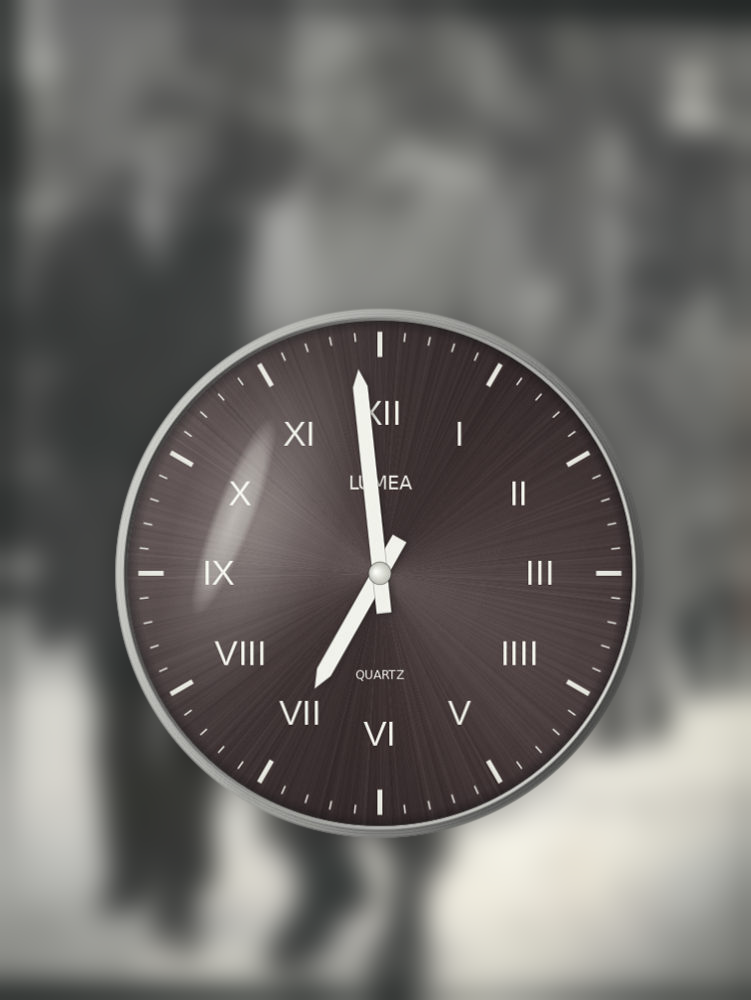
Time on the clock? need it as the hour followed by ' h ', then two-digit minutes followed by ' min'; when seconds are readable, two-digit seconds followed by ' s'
6 h 59 min
